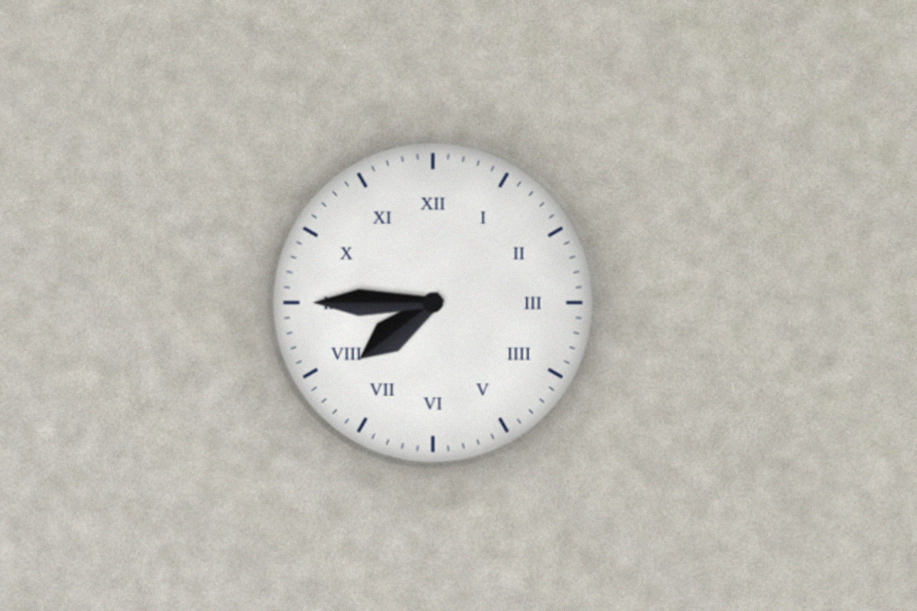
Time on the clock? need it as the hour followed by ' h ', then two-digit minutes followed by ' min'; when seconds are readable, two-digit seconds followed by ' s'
7 h 45 min
